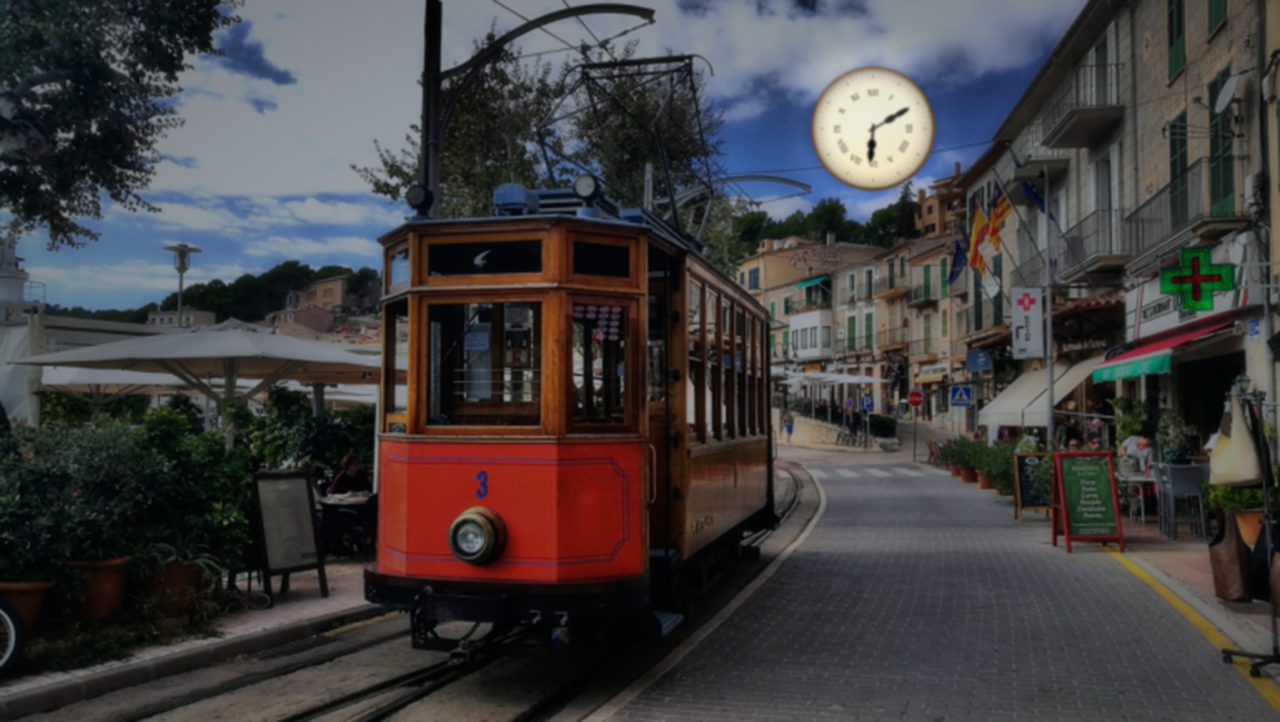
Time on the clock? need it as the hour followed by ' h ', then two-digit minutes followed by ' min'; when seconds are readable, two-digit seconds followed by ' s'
6 h 10 min
